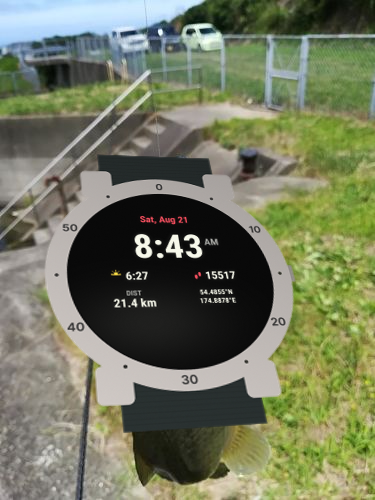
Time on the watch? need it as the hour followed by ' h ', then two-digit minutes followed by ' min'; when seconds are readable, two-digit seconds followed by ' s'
8 h 43 min
